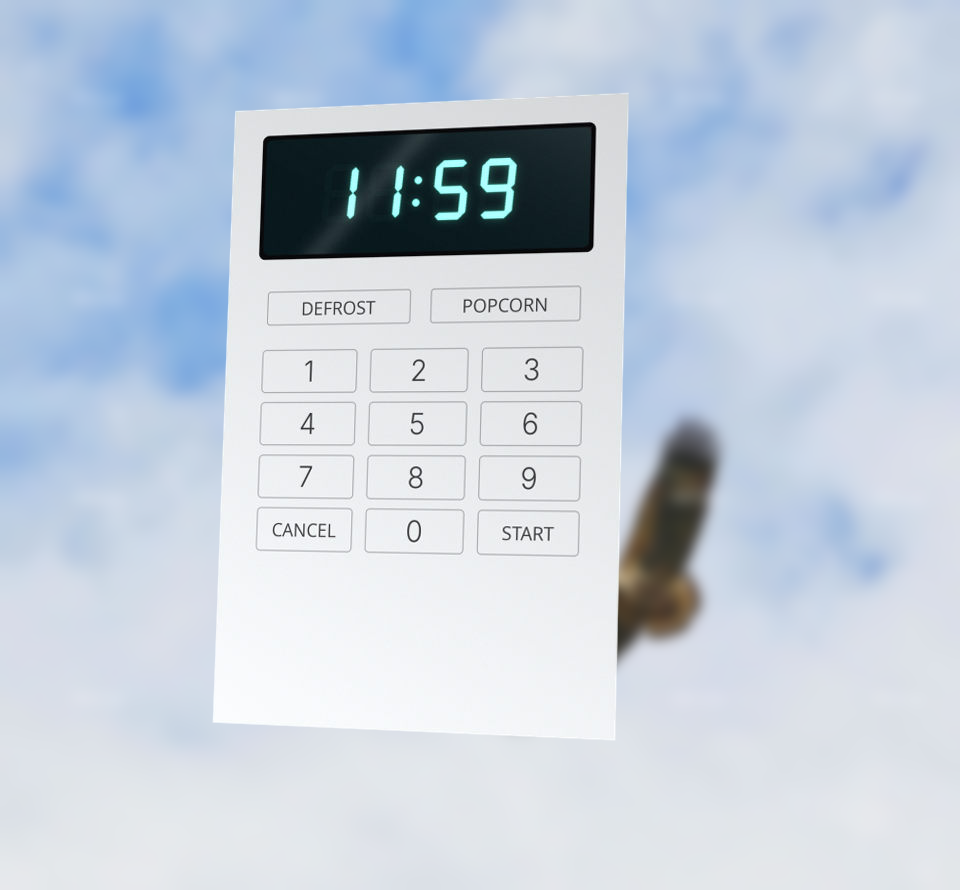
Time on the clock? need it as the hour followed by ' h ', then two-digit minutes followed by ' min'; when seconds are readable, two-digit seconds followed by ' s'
11 h 59 min
